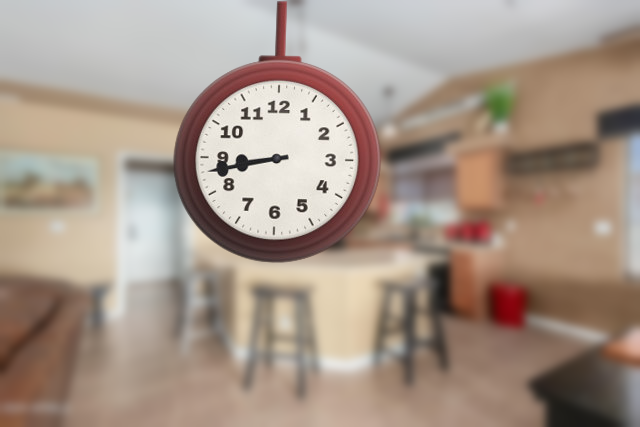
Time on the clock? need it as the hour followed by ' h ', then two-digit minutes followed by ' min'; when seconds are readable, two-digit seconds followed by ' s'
8 h 43 min
